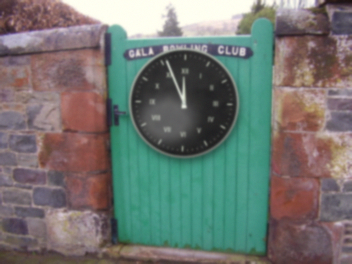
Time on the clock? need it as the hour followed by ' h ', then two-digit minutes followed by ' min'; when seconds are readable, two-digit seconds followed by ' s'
11 h 56 min
